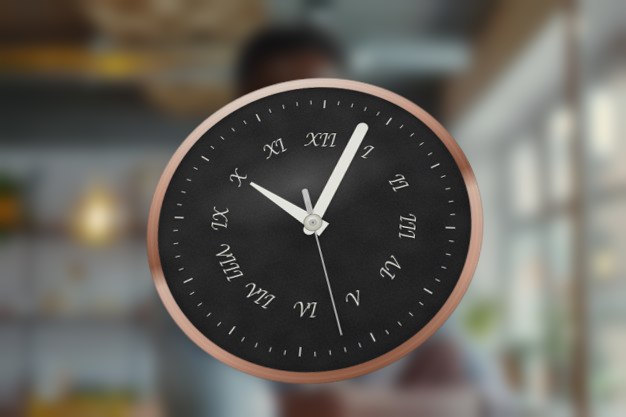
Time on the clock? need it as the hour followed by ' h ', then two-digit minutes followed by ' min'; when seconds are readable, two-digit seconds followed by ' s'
10 h 03 min 27 s
